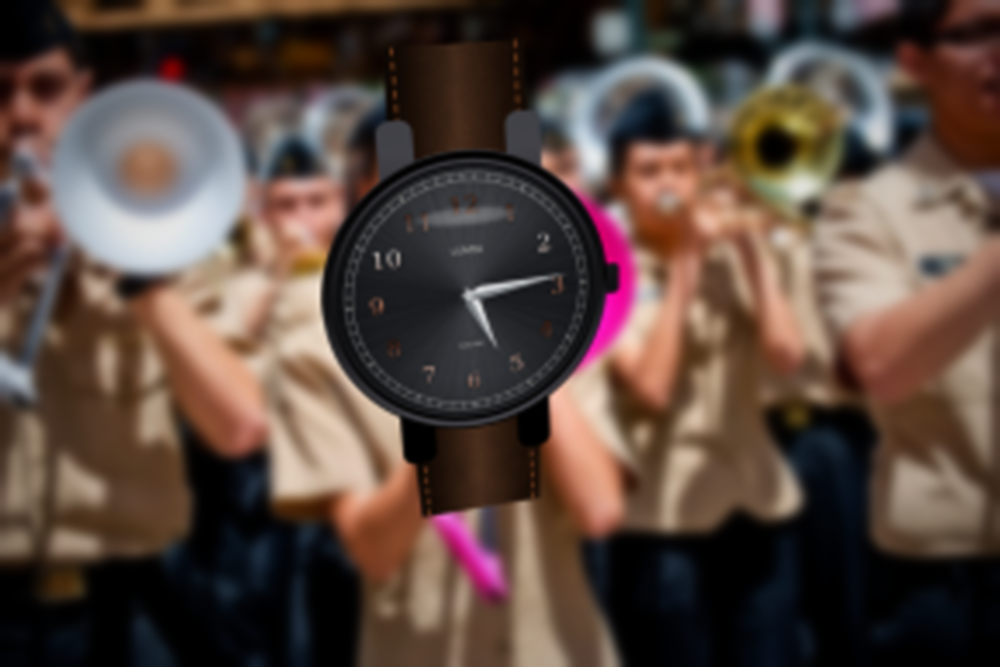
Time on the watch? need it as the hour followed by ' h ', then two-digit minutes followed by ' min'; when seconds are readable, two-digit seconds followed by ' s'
5 h 14 min
